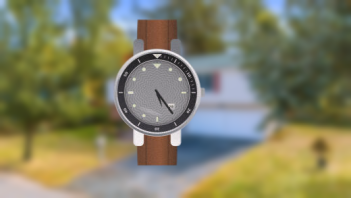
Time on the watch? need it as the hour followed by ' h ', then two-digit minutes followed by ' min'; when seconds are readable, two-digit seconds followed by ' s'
5 h 24 min
